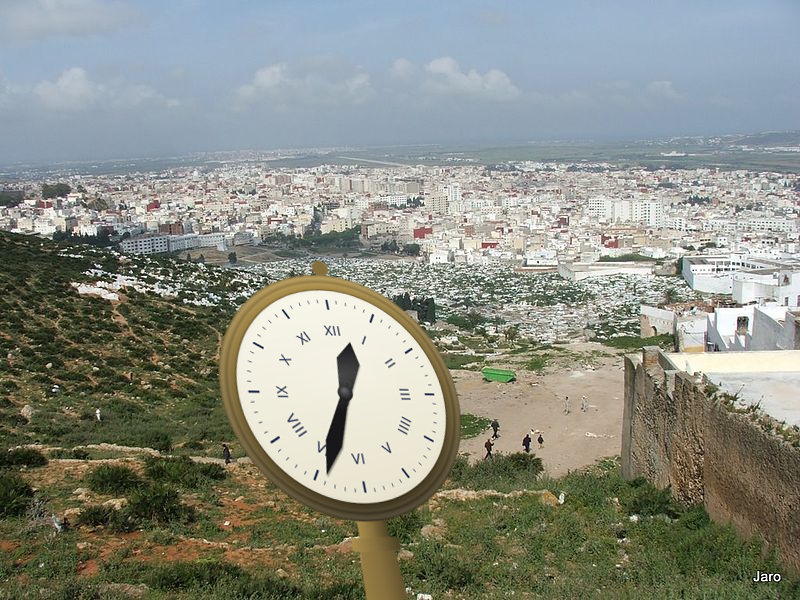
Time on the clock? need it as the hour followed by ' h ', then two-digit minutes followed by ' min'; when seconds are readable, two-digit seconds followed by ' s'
12 h 34 min
